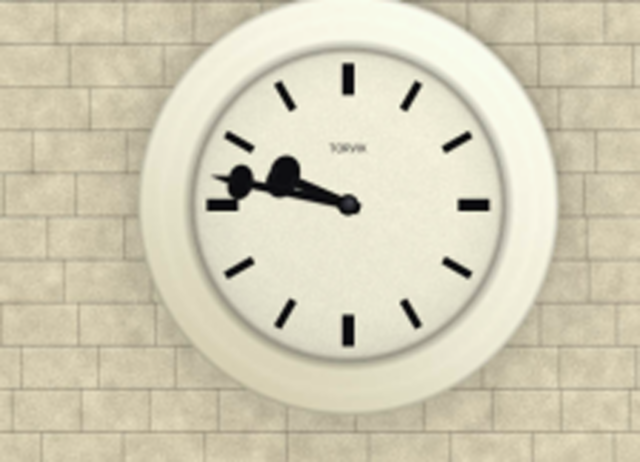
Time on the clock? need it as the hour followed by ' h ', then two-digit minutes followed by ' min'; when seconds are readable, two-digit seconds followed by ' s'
9 h 47 min
